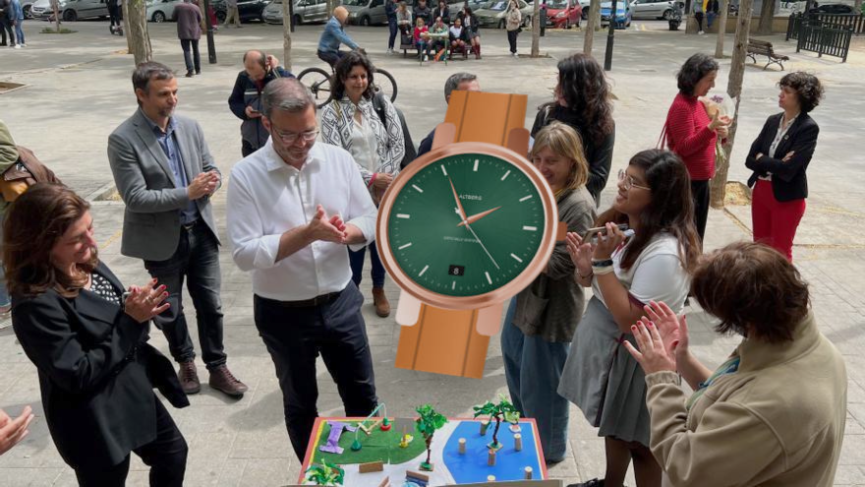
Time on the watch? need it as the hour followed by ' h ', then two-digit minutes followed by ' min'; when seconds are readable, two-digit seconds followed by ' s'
1 h 55 min 23 s
